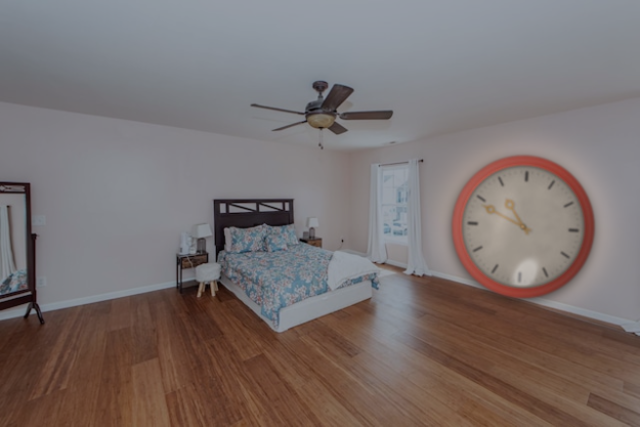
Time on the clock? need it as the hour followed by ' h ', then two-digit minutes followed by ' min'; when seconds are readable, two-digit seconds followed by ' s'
10 h 49 min
